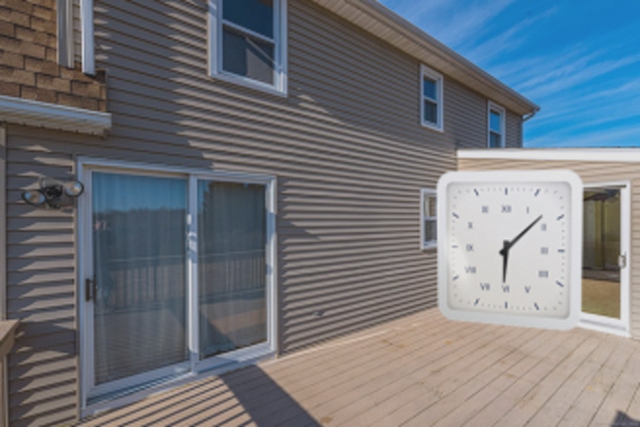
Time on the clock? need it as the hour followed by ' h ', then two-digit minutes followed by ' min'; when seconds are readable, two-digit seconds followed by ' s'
6 h 08 min
